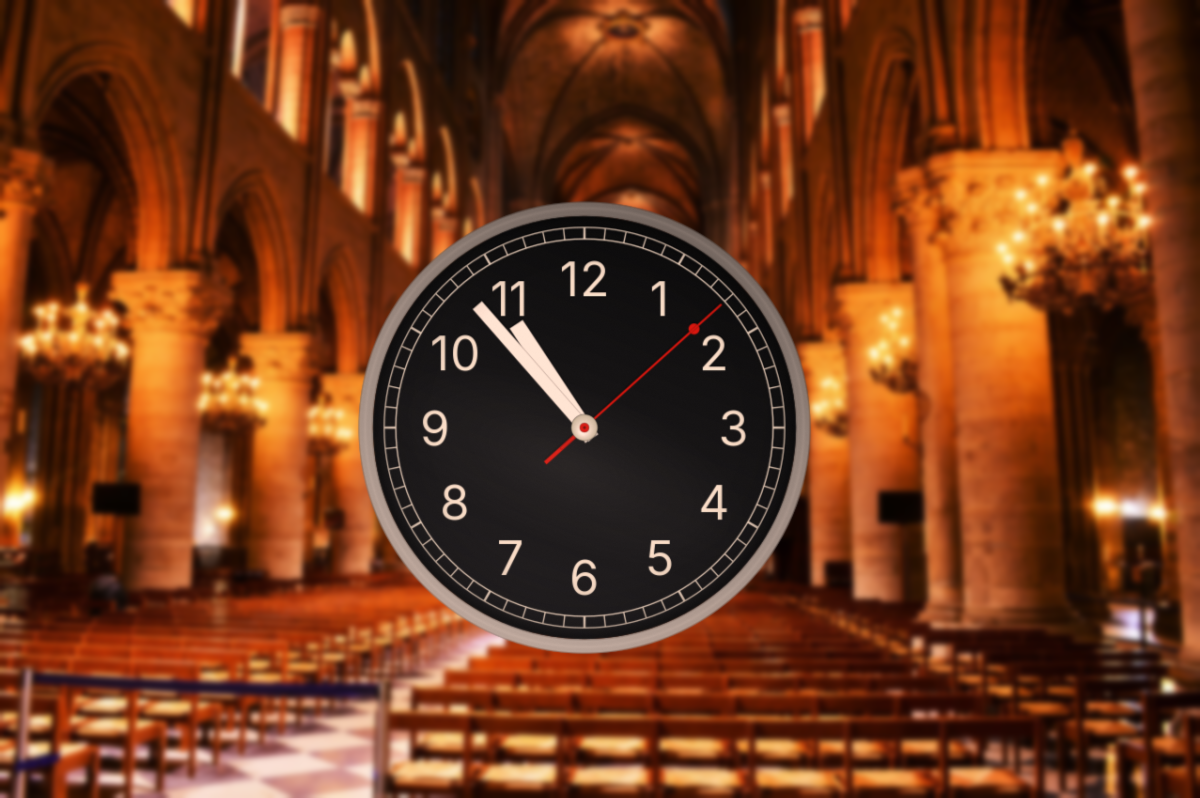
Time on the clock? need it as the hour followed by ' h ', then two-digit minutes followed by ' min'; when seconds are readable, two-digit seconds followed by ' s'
10 h 53 min 08 s
